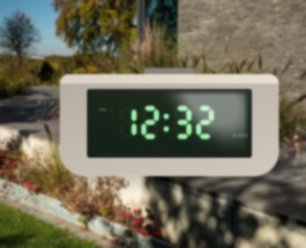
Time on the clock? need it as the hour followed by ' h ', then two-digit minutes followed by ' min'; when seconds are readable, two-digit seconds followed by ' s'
12 h 32 min
